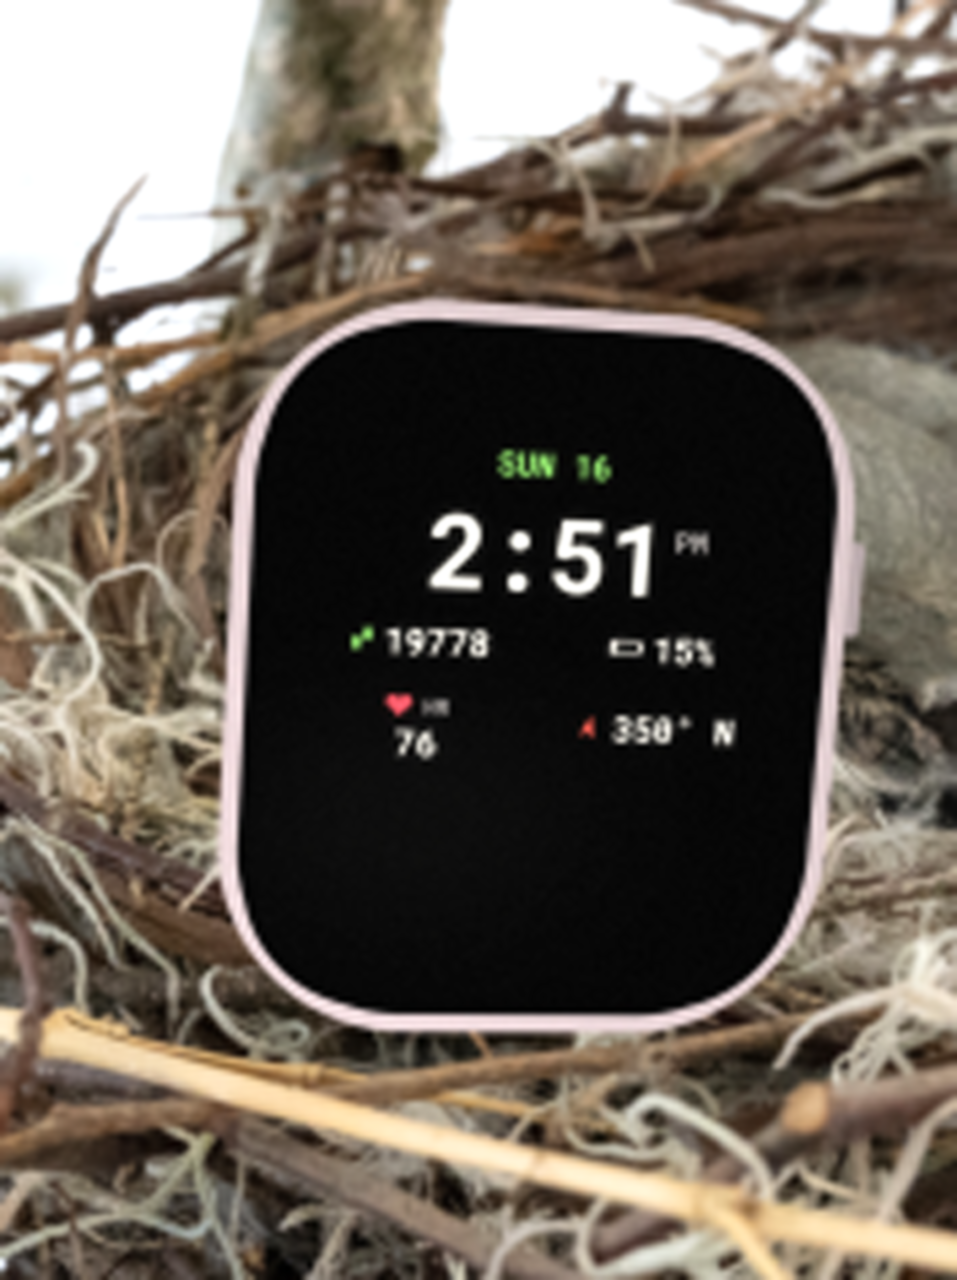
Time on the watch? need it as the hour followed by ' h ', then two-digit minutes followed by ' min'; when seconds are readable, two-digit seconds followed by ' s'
2 h 51 min
